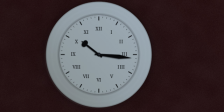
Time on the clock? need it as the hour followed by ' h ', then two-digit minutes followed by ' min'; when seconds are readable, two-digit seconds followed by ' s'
10 h 16 min
